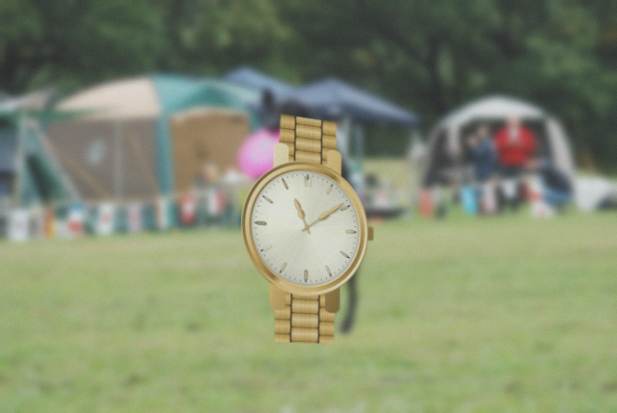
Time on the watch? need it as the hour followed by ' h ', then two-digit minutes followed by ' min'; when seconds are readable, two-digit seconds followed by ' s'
11 h 09 min
